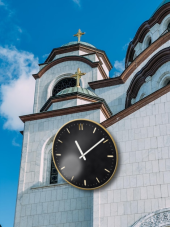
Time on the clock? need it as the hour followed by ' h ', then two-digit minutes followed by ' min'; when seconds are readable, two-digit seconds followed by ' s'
11 h 09 min
